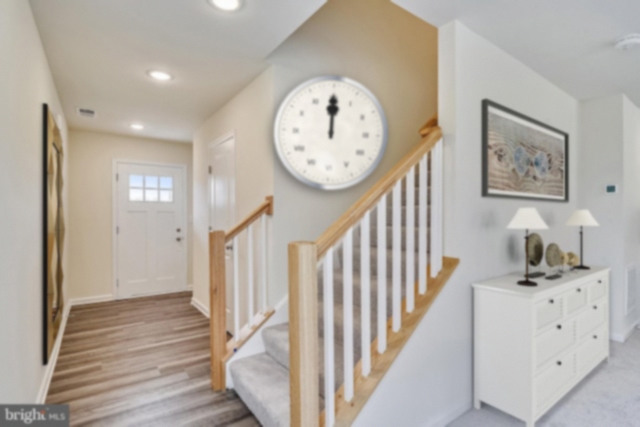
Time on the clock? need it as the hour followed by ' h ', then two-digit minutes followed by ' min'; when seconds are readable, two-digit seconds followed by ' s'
12 h 00 min
